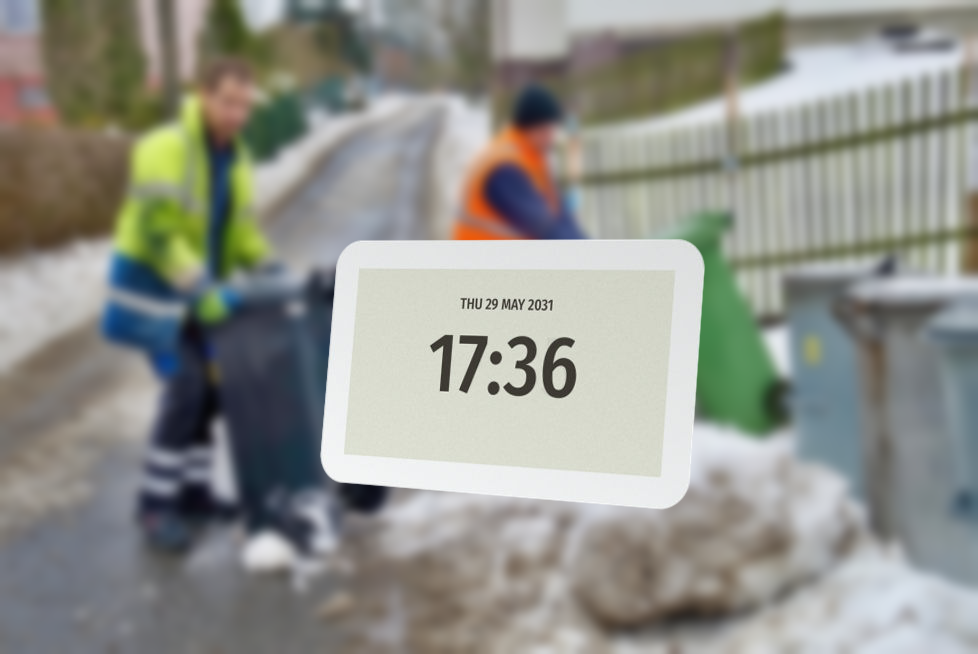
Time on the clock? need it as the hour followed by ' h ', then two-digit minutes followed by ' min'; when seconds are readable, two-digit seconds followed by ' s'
17 h 36 min
